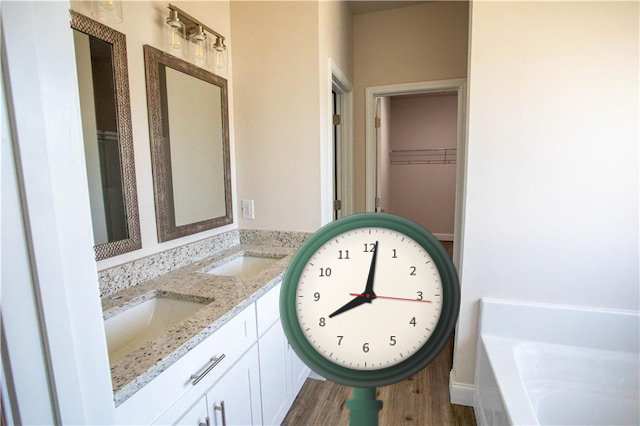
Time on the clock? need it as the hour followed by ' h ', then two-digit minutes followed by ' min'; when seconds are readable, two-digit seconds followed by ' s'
8 h 01 min 16 s
